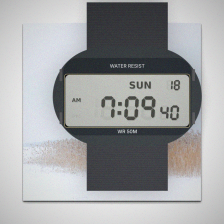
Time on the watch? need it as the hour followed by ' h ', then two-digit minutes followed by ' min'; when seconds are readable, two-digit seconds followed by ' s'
7 h 09 min 40 s
